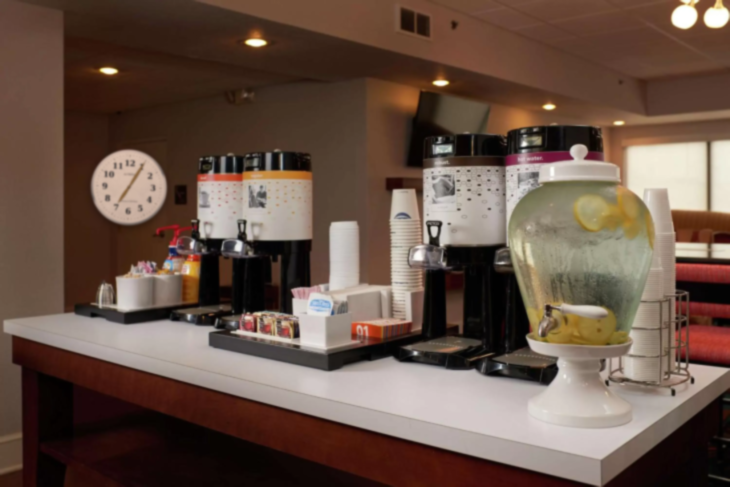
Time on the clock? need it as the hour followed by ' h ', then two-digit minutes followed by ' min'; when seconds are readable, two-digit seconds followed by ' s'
7 h 05 min
